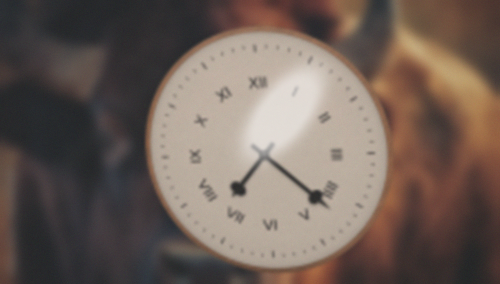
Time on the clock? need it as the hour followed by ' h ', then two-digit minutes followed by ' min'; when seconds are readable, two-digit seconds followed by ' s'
7 h 22 min
